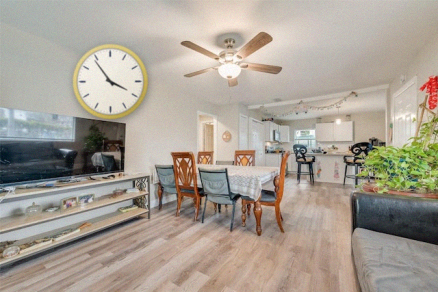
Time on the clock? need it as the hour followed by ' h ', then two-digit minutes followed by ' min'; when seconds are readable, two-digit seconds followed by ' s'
3 h 54 min
